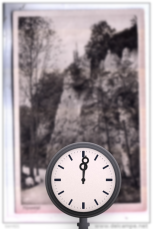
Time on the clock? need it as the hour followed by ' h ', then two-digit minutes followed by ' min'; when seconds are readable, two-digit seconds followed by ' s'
12 h 01 min
